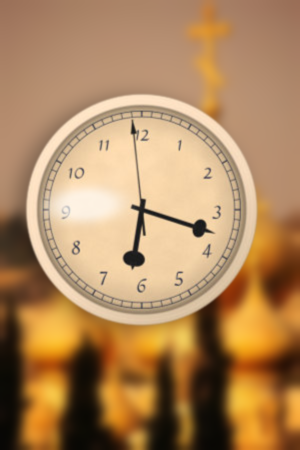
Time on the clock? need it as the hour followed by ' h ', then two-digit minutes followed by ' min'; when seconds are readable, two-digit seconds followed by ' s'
6 h 17 min 59 s
